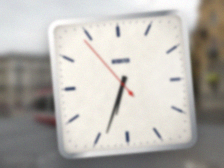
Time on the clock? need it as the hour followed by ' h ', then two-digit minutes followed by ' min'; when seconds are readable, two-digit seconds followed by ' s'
6 h 33 min 54 s
